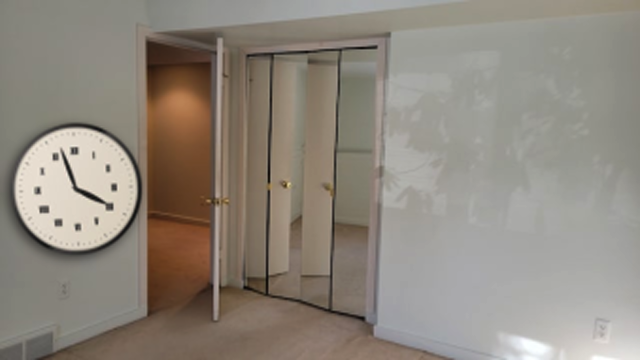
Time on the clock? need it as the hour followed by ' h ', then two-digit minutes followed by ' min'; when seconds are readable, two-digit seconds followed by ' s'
3 h 57 min
